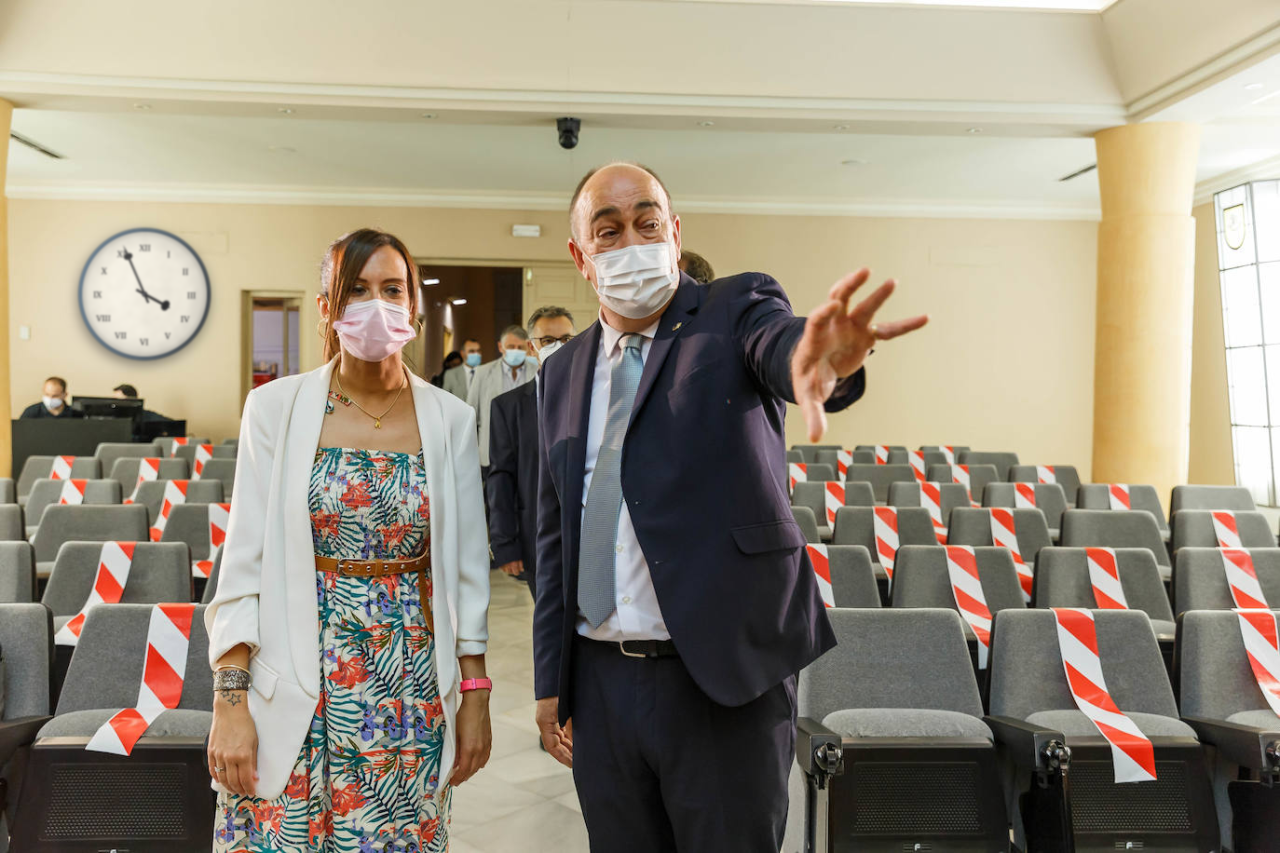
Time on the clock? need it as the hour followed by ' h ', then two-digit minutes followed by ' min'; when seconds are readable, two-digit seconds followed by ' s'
3 h 56 min
